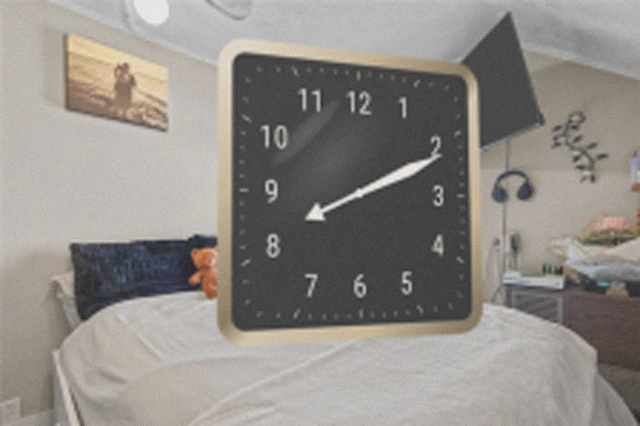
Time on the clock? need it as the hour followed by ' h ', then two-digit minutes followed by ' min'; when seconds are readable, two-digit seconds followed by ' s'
8 h 11 min
